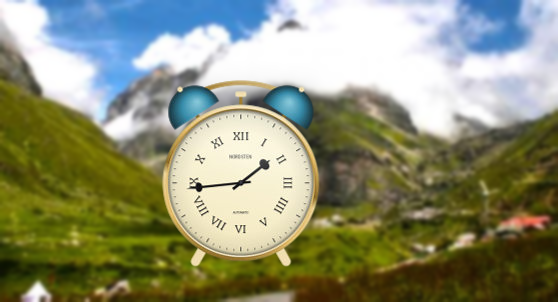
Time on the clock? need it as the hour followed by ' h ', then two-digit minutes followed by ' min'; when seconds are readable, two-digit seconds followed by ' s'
1 h 44 min
